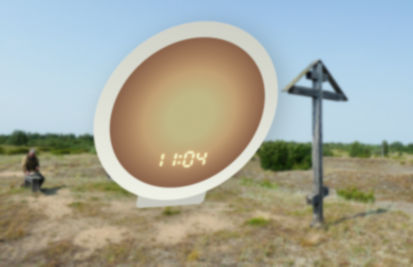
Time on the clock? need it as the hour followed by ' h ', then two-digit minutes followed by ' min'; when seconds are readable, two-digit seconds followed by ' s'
11 h 04 min
